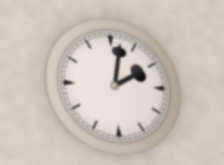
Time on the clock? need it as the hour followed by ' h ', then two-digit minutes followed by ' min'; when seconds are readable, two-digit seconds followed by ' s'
2 h 02 min
